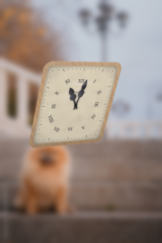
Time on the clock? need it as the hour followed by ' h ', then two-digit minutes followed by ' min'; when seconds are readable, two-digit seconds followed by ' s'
11 h 02 min
